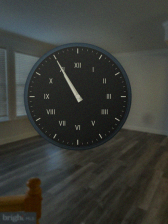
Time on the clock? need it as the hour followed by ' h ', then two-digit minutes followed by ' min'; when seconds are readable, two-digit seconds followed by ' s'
10 h 55 min
